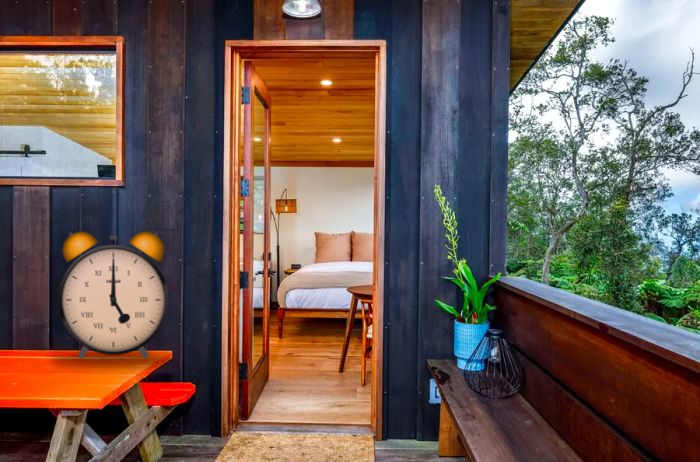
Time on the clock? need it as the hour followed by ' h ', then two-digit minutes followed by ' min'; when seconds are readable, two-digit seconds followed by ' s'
5 h 00 min
